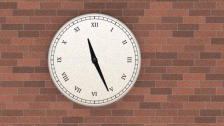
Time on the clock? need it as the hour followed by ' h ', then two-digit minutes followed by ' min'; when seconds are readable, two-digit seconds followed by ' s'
11 h 26 min
